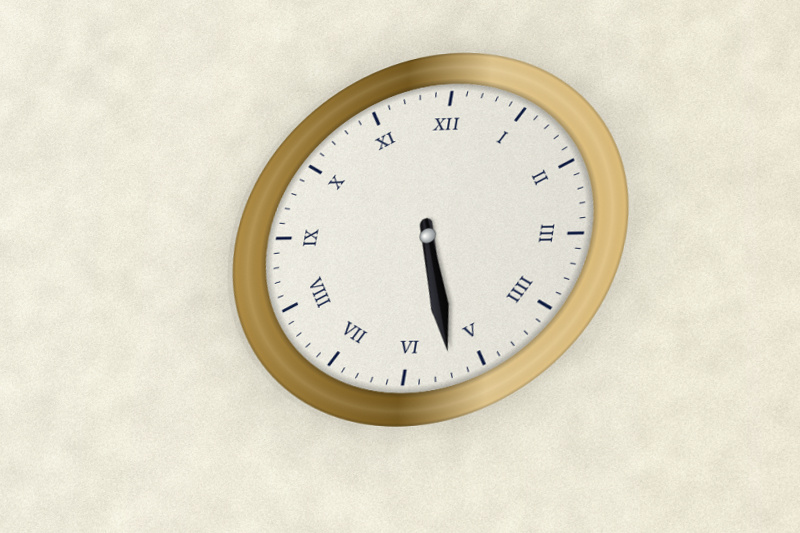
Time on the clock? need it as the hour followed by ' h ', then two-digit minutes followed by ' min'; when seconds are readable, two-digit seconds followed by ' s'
5 h 27 min
